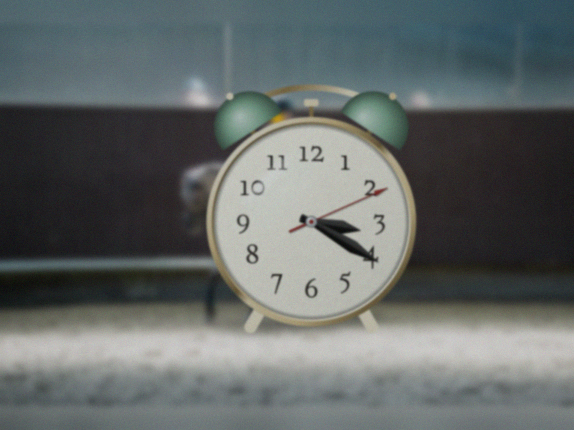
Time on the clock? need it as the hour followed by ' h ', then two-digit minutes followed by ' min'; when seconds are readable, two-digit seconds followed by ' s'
3 h 20 min 11 s
